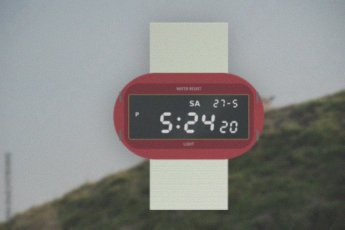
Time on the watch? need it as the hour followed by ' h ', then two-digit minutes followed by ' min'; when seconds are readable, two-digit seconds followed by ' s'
5 h 24 min 20 s
